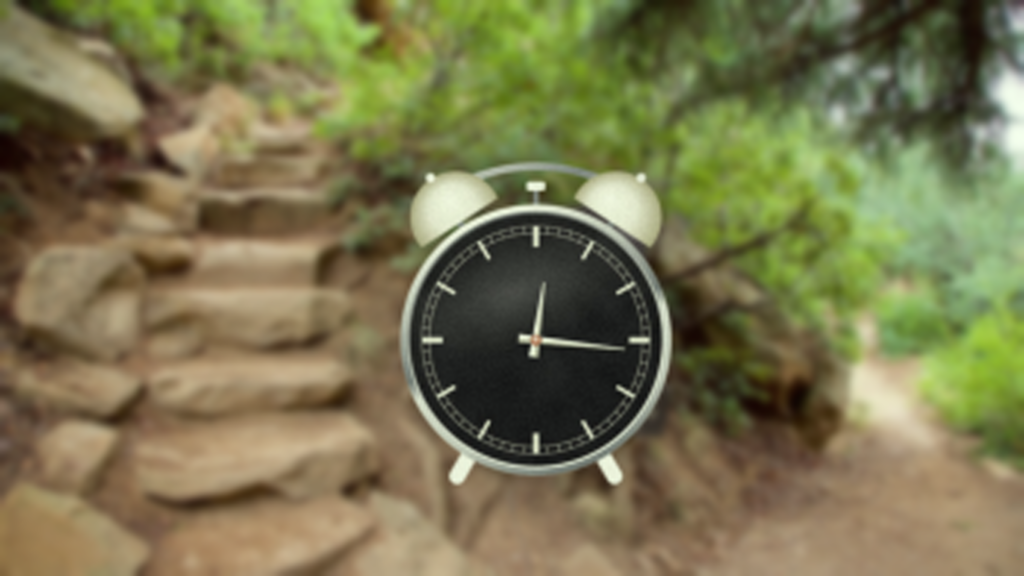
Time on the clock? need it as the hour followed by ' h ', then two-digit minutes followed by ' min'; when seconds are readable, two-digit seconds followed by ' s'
12 h 16 min
